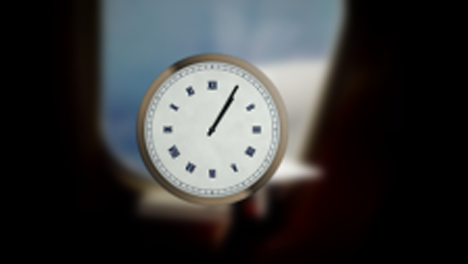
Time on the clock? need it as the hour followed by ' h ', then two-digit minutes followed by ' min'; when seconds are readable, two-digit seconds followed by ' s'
1 h 05 min
